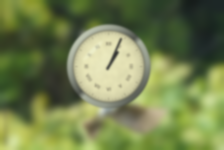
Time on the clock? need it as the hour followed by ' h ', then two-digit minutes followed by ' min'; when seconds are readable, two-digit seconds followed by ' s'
1 h 04 min
